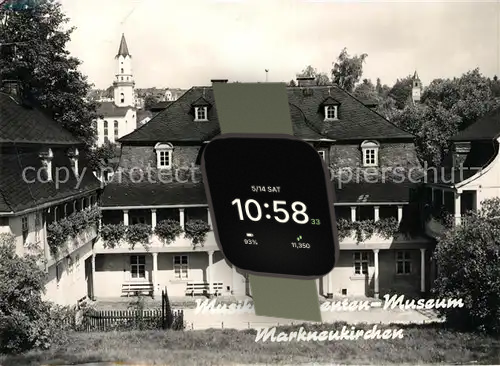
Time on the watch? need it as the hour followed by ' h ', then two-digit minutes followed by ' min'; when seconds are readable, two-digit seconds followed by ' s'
10 h 58 min
